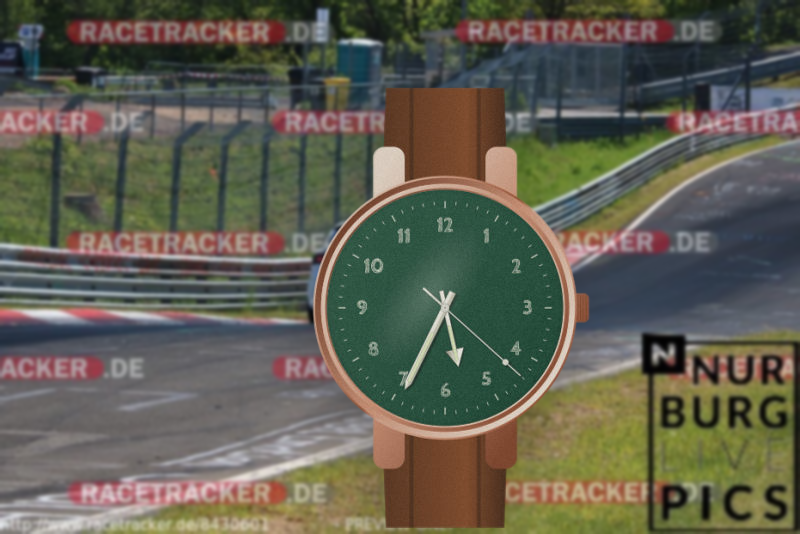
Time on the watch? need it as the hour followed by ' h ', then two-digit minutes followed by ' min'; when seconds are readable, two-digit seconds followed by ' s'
5 h 34 min 22 s
